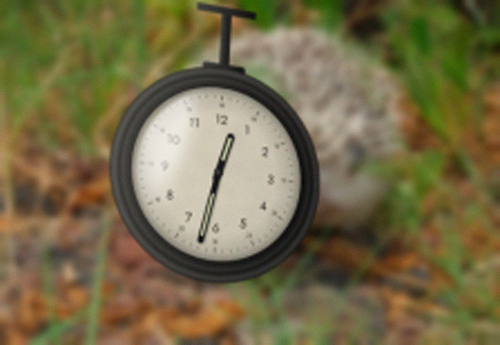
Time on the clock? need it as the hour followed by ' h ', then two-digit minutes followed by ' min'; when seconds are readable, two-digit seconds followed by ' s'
12 h 32 min
